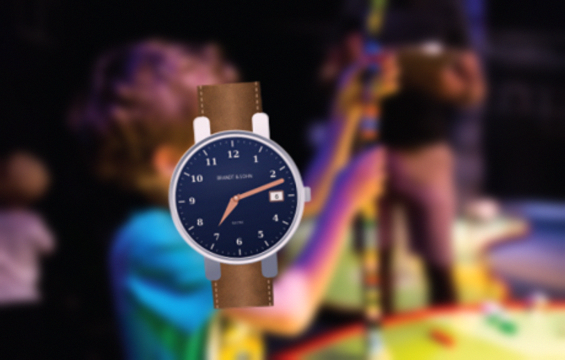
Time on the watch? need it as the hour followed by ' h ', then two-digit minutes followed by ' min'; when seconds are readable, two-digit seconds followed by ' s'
7 h 12 min
